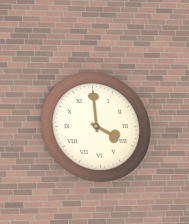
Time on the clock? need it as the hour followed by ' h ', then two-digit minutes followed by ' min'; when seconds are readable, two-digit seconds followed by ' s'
4 h 00 min
